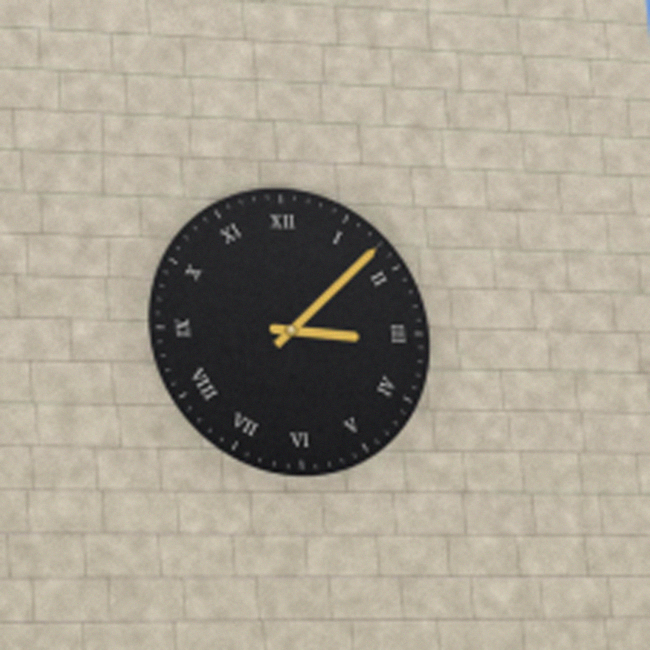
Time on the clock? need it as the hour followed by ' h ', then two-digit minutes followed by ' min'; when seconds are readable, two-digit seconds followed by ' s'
3 h 08 min
